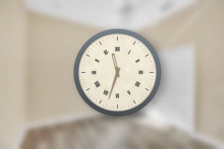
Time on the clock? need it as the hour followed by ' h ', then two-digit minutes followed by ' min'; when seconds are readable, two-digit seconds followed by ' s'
11 h 33 min
